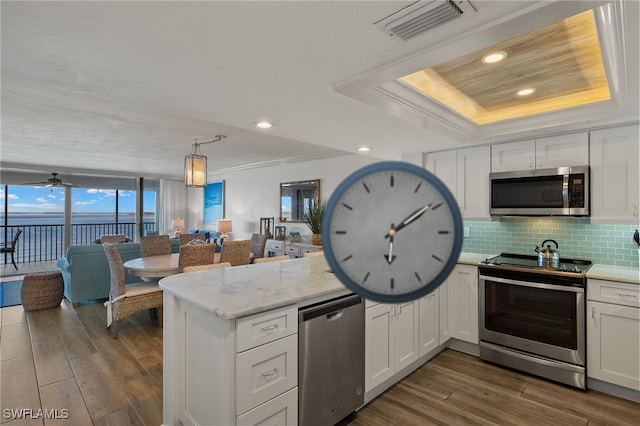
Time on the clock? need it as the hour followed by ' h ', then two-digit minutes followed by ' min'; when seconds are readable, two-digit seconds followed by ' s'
6 h 09 min
